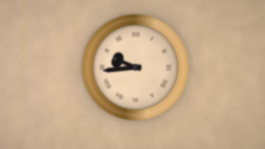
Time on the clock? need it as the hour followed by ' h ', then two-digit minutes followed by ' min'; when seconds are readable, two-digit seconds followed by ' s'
9 h 44 min
